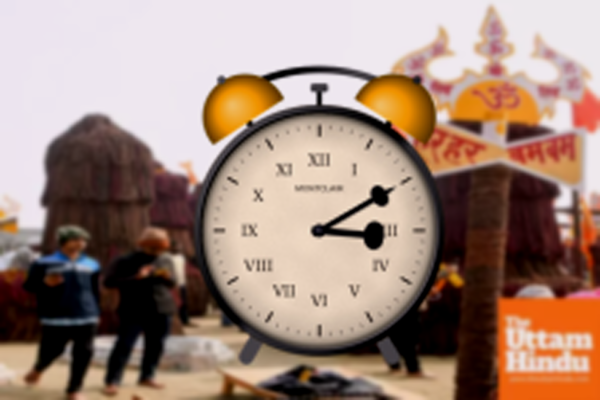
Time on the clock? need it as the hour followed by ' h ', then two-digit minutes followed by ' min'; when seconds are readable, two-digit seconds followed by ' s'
3 h 10 min
